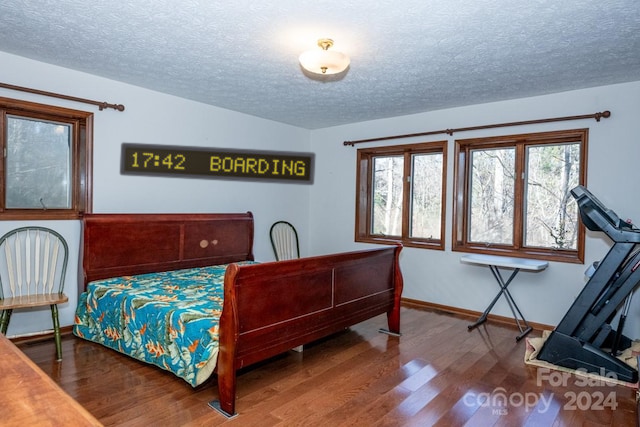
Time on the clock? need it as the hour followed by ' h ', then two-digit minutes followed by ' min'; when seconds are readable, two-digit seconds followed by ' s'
17 h 42 min
